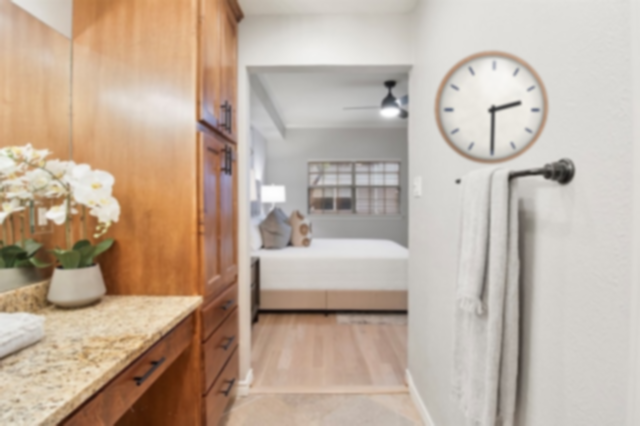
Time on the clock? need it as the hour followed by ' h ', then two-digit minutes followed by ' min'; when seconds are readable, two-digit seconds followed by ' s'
2 h 30 min
